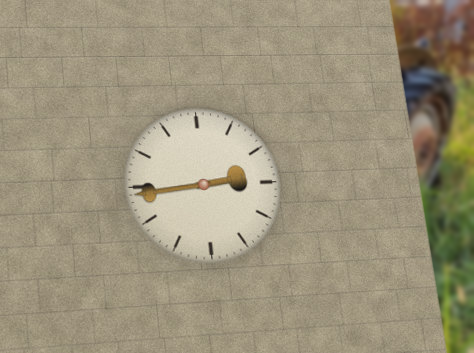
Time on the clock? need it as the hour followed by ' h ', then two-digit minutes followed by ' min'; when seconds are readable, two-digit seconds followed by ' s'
2 h 44 min
